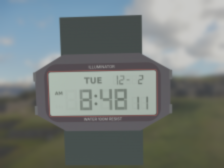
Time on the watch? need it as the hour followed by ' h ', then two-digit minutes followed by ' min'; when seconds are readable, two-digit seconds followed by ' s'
8 h 48 min 11 s
